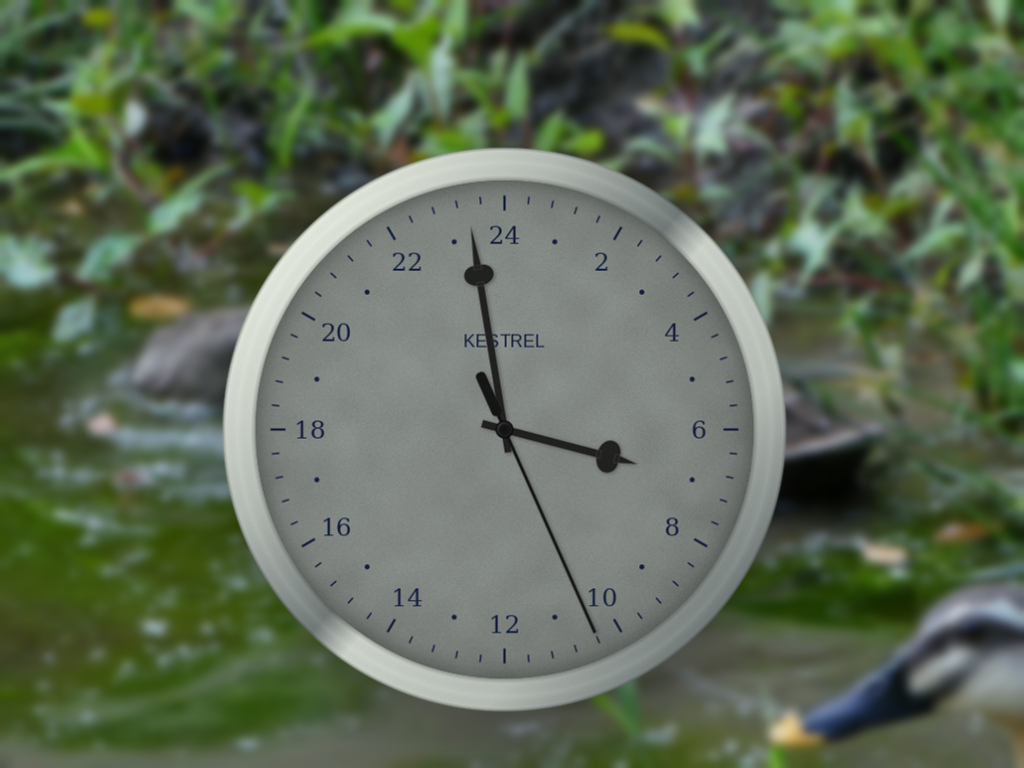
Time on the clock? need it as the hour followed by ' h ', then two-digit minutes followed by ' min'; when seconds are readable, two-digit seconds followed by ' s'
6 h 58 min 26 s
